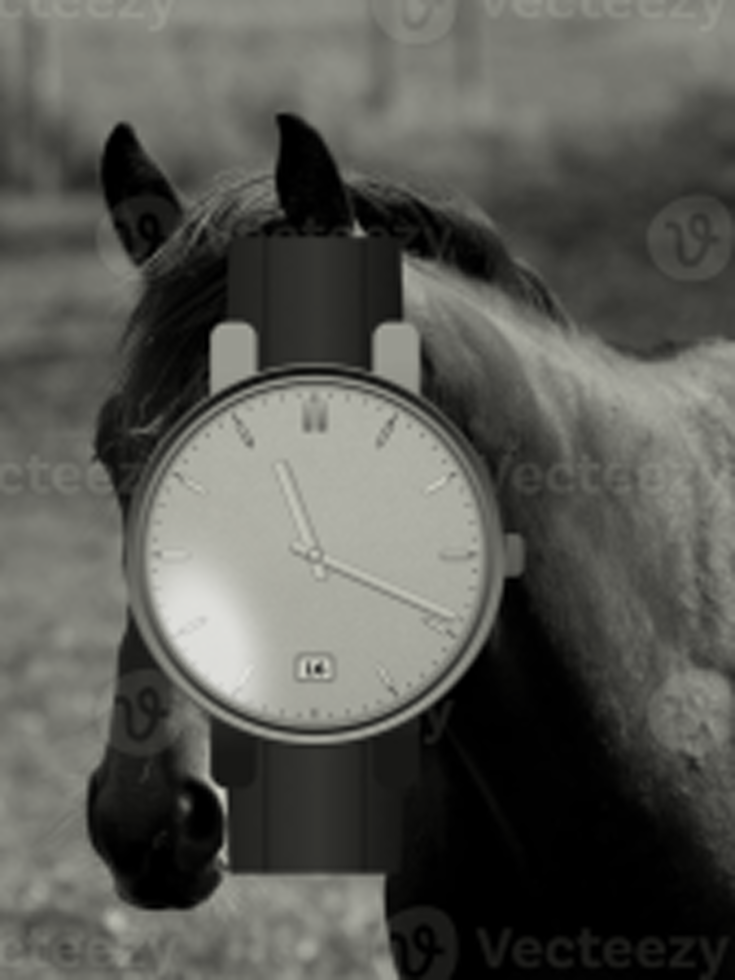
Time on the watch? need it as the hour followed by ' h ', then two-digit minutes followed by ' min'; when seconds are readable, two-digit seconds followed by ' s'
11 h 19 min
